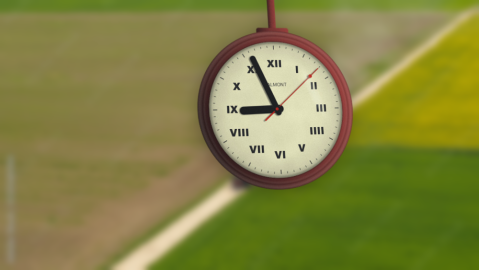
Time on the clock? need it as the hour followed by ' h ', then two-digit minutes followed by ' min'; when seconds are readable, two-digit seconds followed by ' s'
8 h 56 min 08 s
